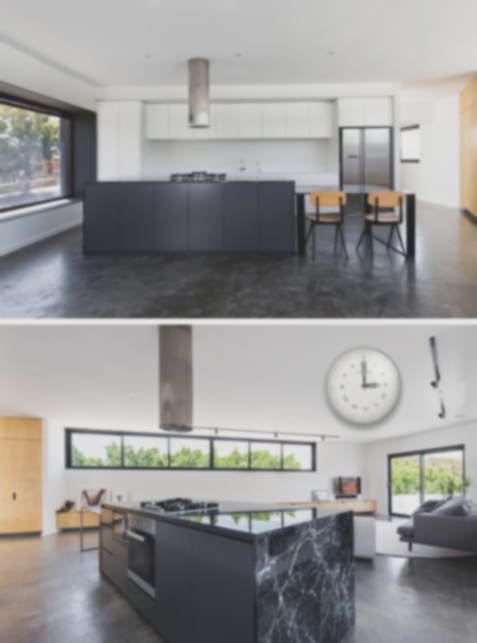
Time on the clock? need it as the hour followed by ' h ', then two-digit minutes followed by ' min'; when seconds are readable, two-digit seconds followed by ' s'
3 h 00 min
